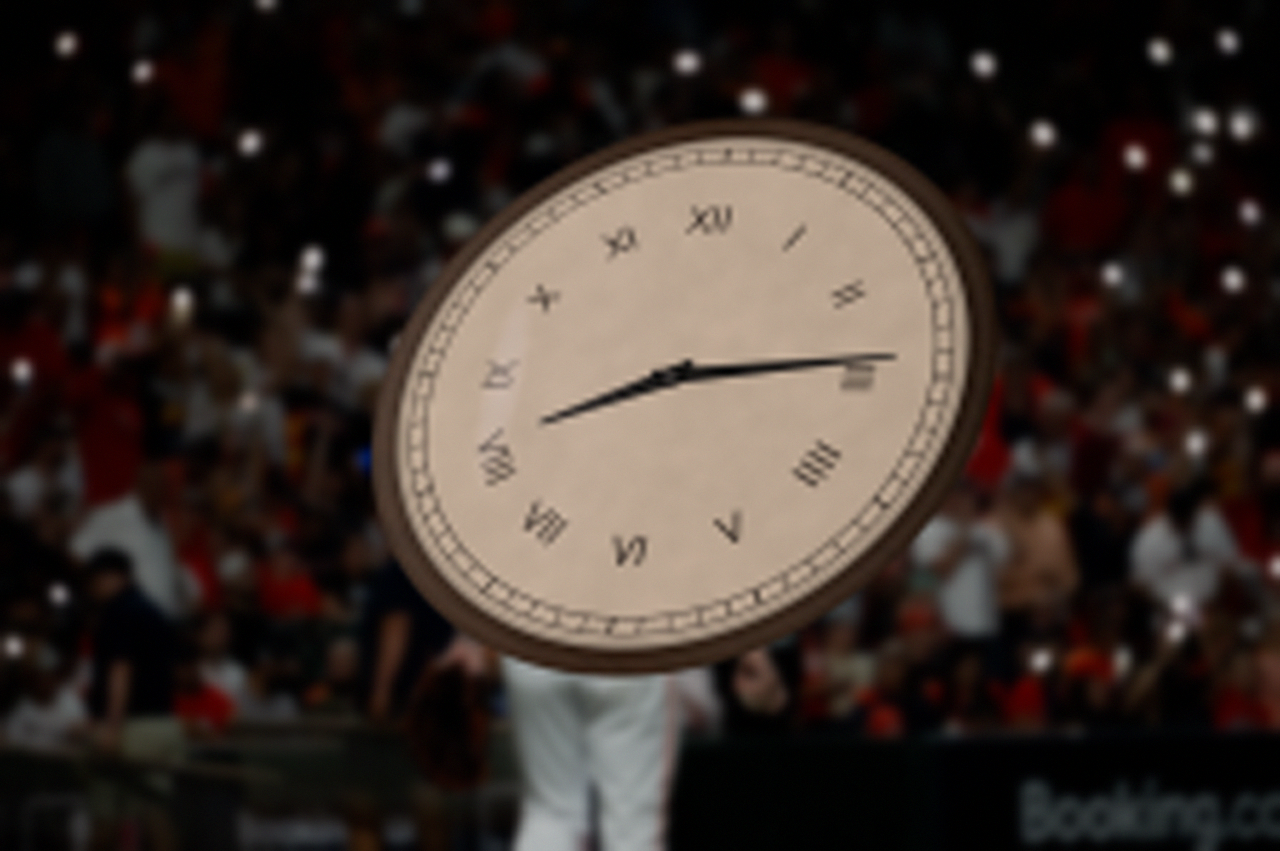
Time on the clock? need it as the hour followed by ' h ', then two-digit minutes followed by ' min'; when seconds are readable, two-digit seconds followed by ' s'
8 h 14 min
